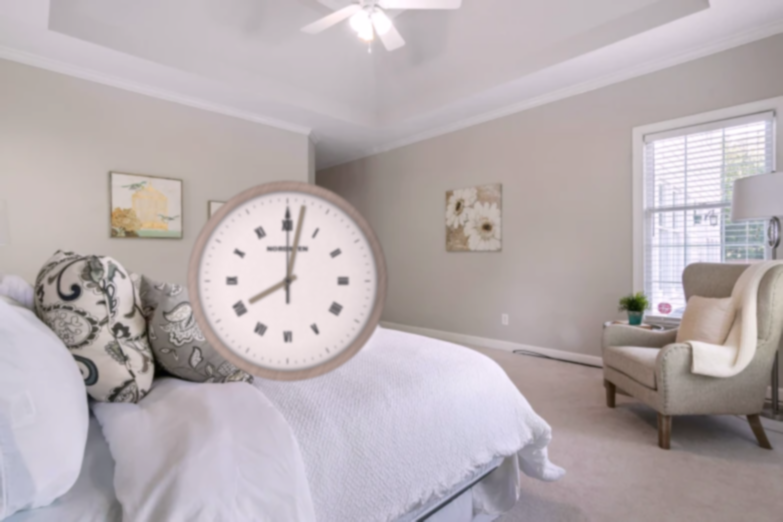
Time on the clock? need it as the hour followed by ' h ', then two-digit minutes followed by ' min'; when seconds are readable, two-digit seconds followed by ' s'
8 h 02 min 00 s
